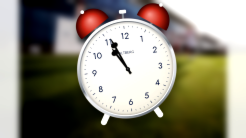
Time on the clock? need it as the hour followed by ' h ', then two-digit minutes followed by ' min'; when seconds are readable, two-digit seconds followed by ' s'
10 h 56 min
